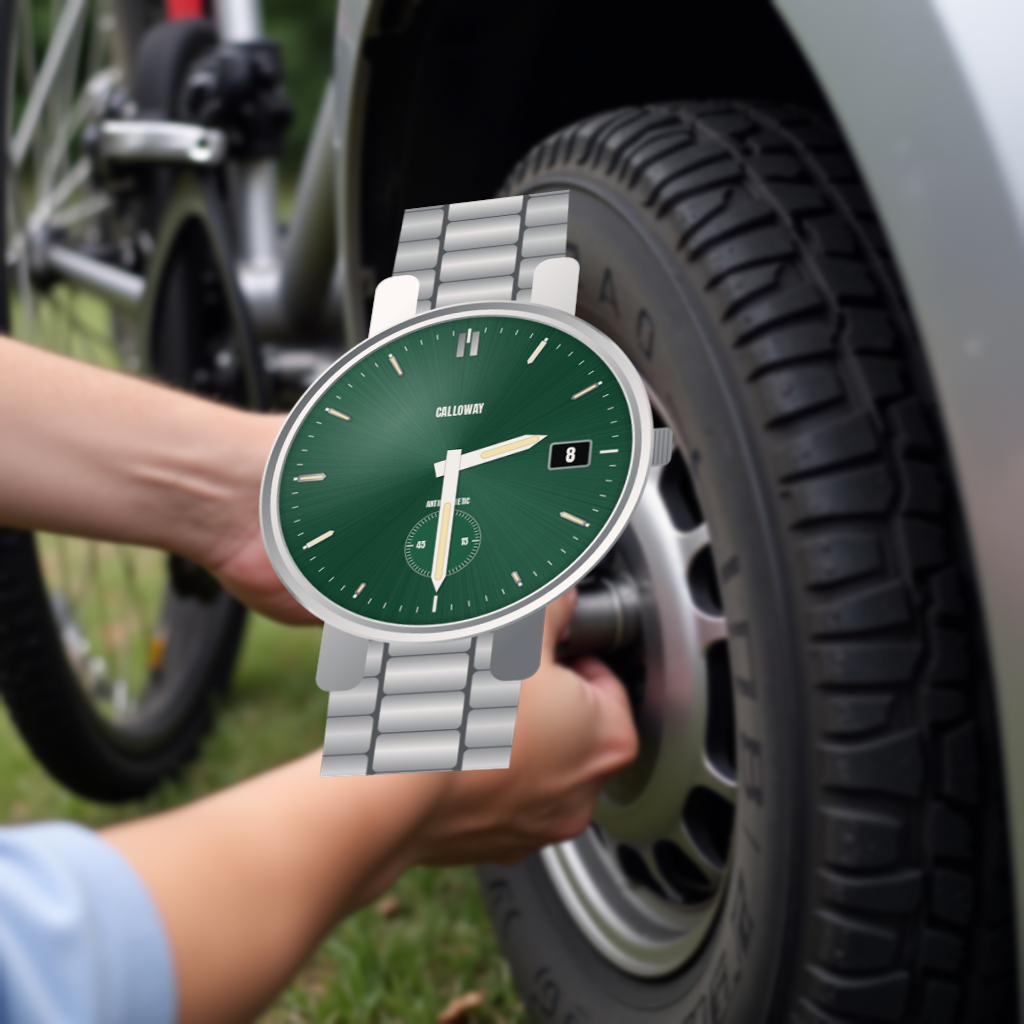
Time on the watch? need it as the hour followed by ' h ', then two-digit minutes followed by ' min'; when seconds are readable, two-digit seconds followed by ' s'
2 h 30 min 00 s
